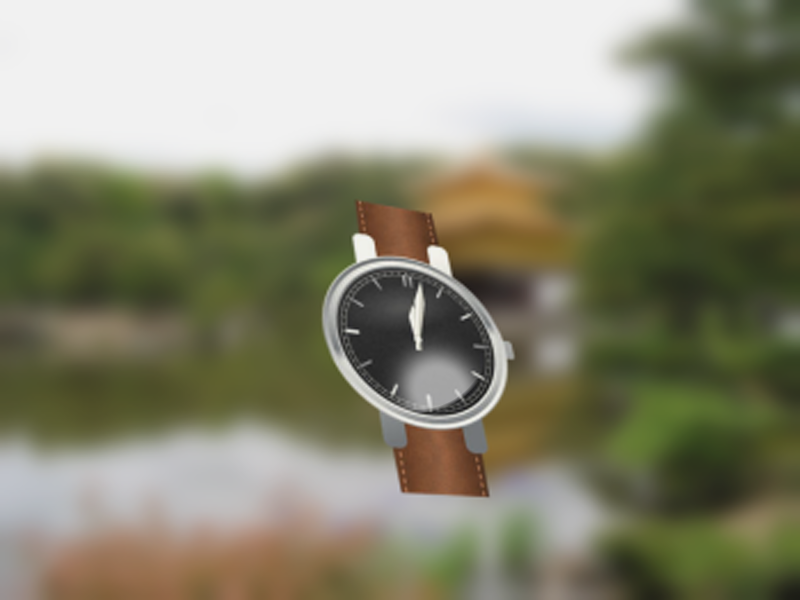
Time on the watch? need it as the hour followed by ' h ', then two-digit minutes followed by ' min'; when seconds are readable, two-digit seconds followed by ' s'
12 h 02 min
